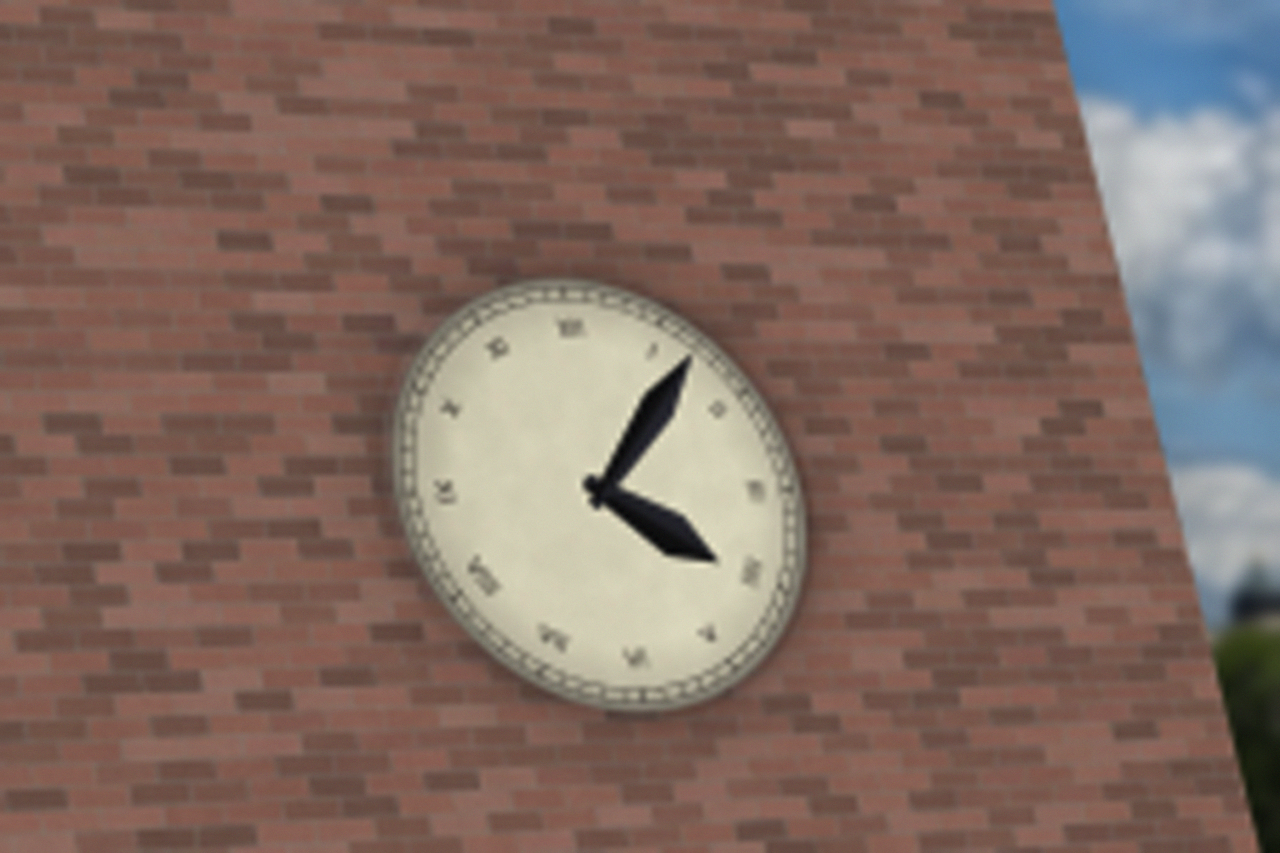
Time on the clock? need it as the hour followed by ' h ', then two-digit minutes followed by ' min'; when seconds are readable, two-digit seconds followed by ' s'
4 h 07 min
